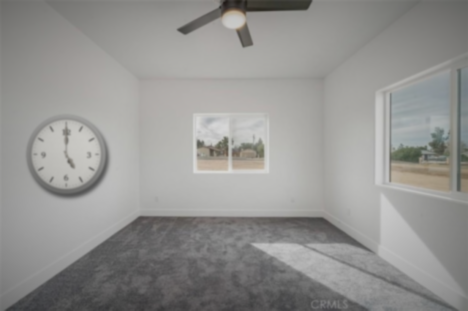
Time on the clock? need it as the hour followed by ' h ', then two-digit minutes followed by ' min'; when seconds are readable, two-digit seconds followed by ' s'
5 h 00 min
